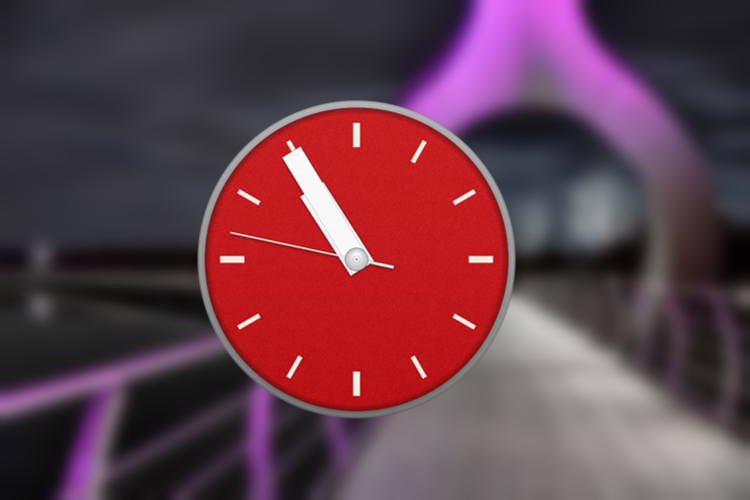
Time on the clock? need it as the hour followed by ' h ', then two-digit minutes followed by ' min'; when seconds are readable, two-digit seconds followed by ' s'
10 h 54 min 47 s
